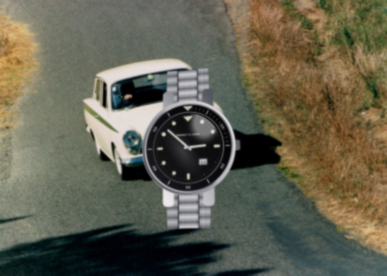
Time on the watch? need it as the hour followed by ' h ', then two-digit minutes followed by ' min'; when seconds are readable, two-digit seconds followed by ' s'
2 h 52 min
